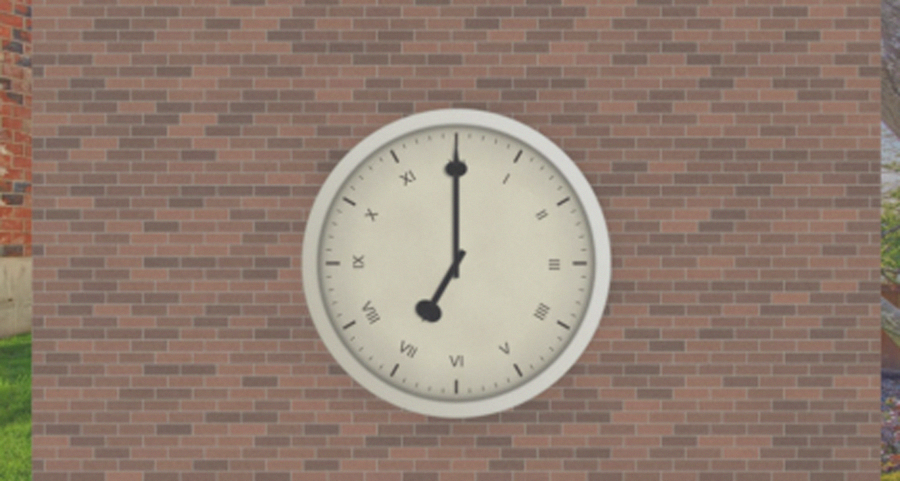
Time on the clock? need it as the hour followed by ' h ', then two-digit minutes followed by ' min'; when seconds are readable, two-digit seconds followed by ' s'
7 h 00 min
